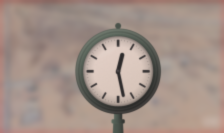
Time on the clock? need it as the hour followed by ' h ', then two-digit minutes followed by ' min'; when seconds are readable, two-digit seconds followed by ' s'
12 h 28 min
